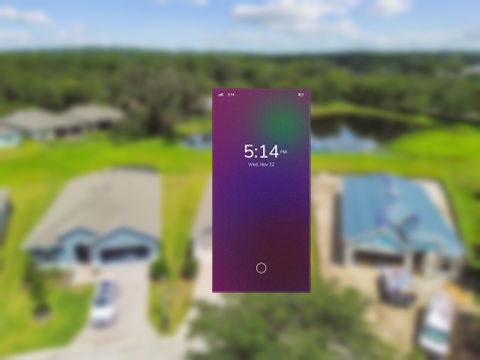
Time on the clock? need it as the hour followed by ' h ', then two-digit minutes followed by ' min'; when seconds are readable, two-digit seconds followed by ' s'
5 h 14 min
